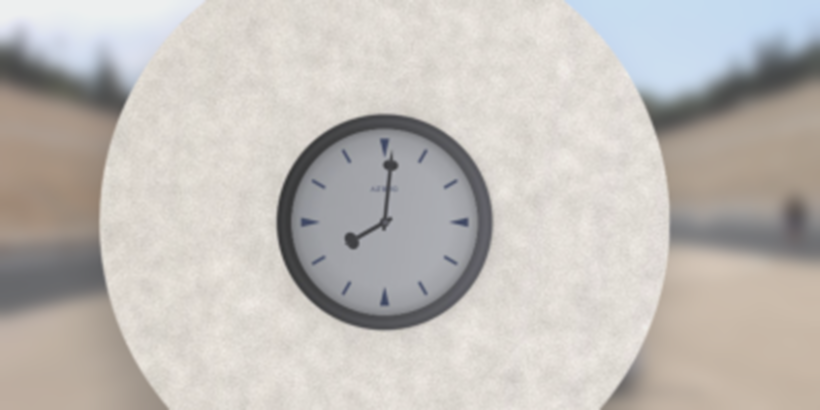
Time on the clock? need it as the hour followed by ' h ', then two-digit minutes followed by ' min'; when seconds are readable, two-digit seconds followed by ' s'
8 h 01 min
